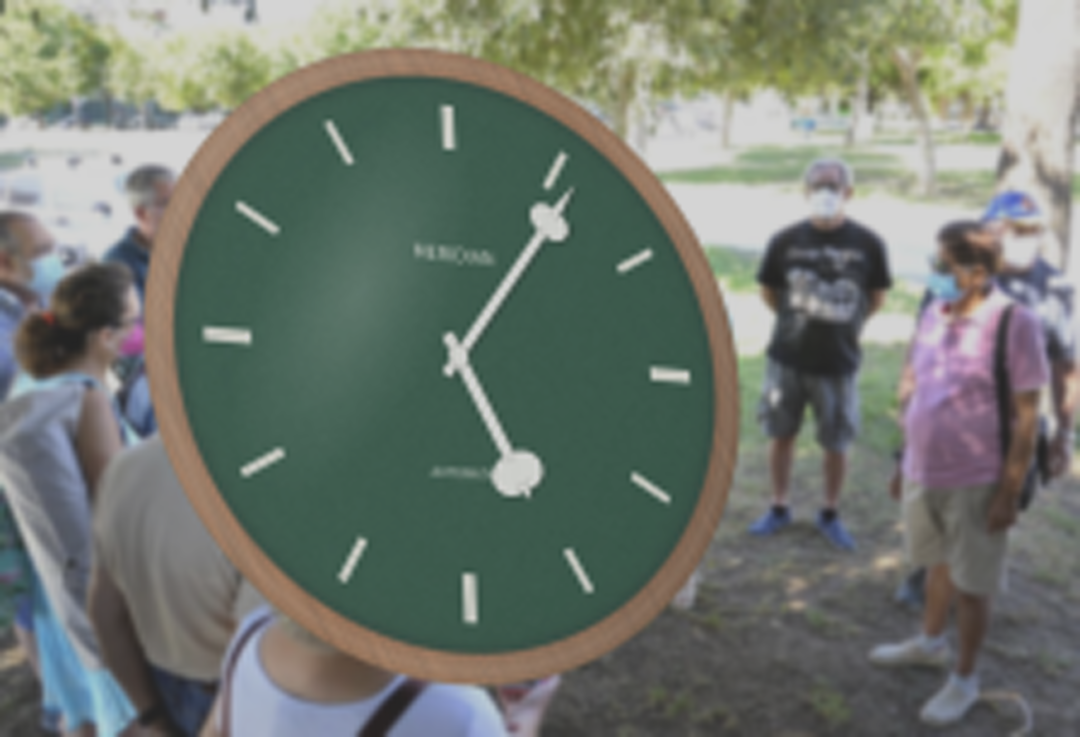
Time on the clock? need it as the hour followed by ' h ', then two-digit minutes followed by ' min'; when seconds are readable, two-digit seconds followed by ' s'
5 h 06 min
